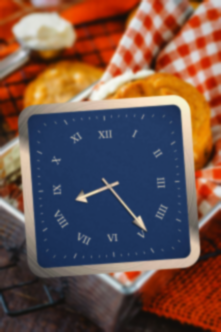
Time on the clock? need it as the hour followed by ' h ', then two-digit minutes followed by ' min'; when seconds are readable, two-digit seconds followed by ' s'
8 h 24 min
